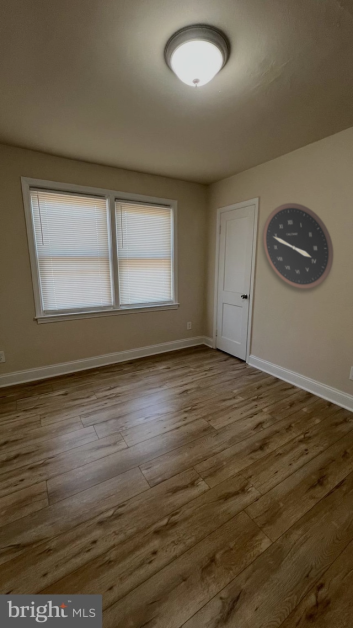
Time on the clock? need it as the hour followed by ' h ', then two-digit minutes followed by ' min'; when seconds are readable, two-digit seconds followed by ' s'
3 h 49 min
